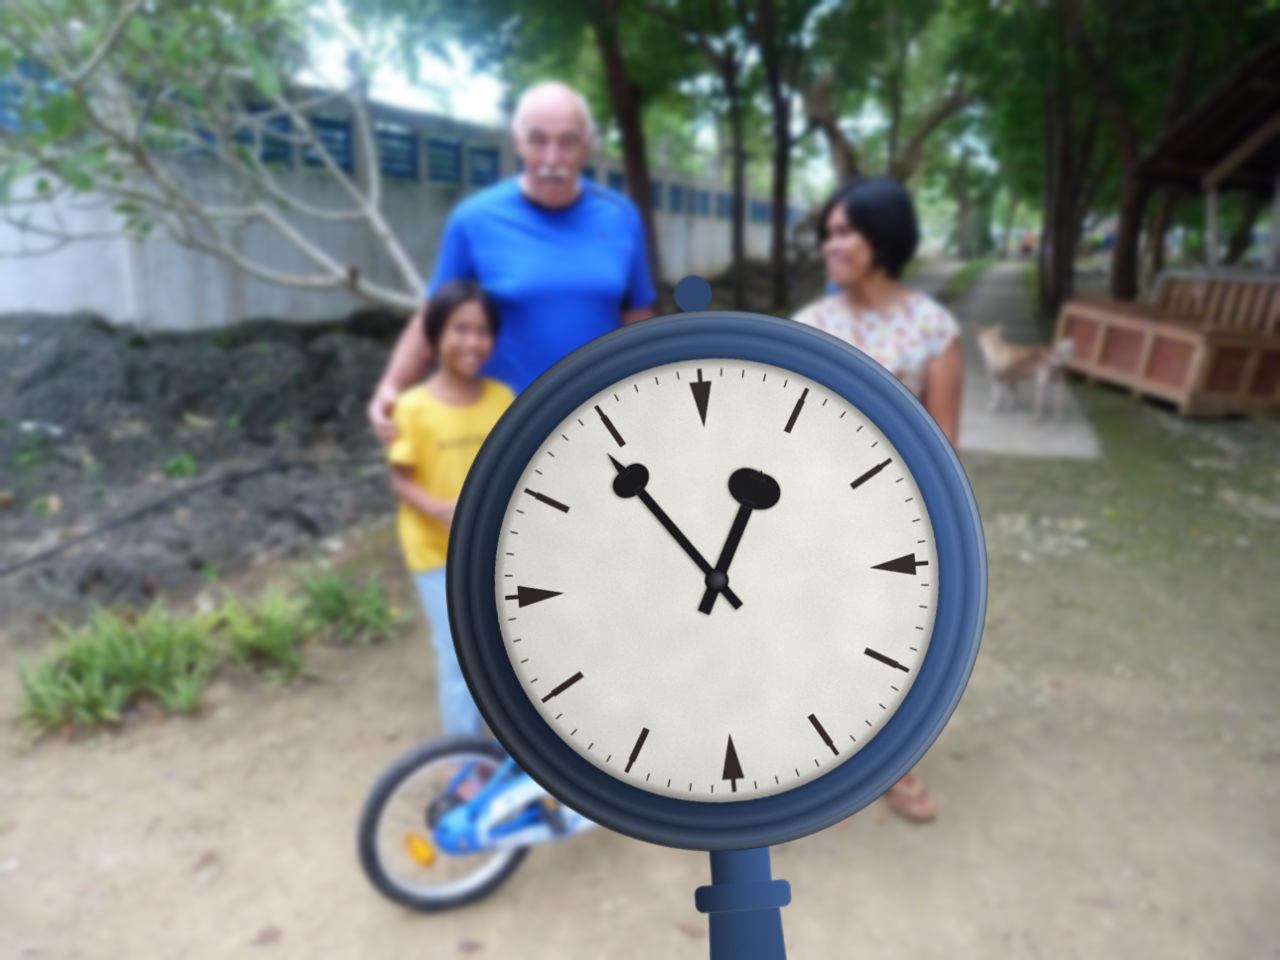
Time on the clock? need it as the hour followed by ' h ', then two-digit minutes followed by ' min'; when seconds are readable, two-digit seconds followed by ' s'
12 h 54 min
